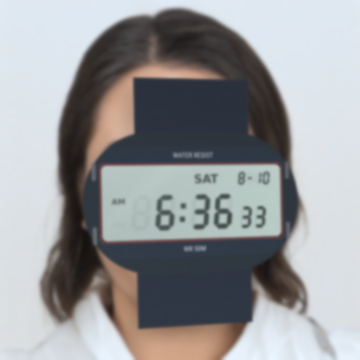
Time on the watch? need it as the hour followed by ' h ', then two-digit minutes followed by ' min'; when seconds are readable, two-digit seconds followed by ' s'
6 h 36 min 33 s
